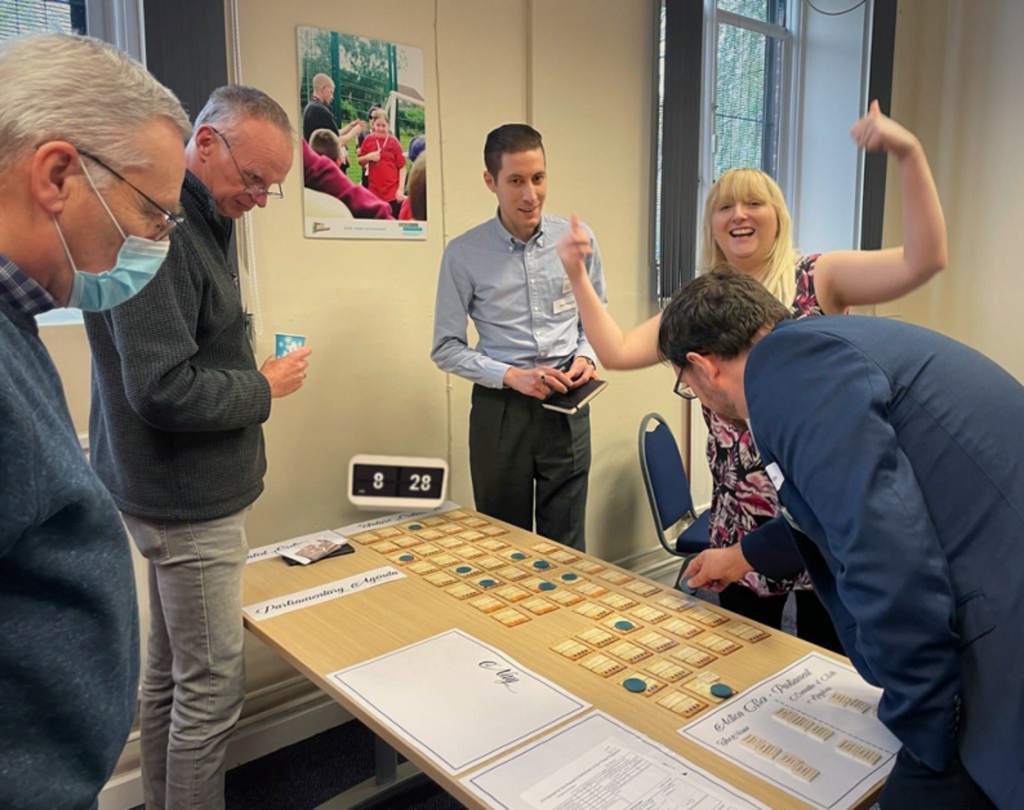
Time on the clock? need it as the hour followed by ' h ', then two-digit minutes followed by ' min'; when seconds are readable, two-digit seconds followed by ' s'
8 h 28 min
